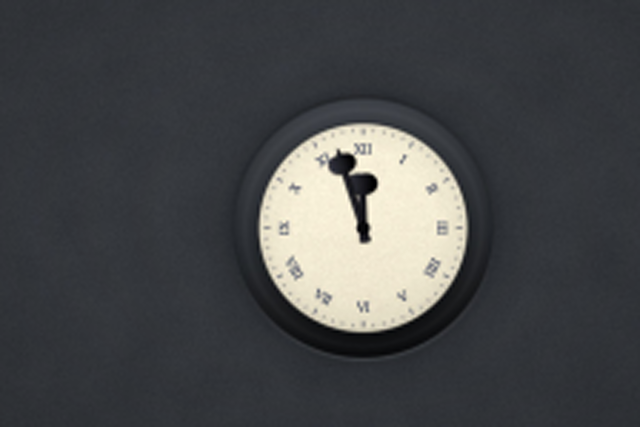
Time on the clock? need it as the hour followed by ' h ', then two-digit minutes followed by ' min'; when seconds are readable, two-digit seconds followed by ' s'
11 h 57 min
